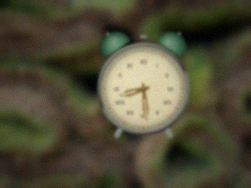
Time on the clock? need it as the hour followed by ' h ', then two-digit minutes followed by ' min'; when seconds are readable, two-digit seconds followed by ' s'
8 h 29 min
